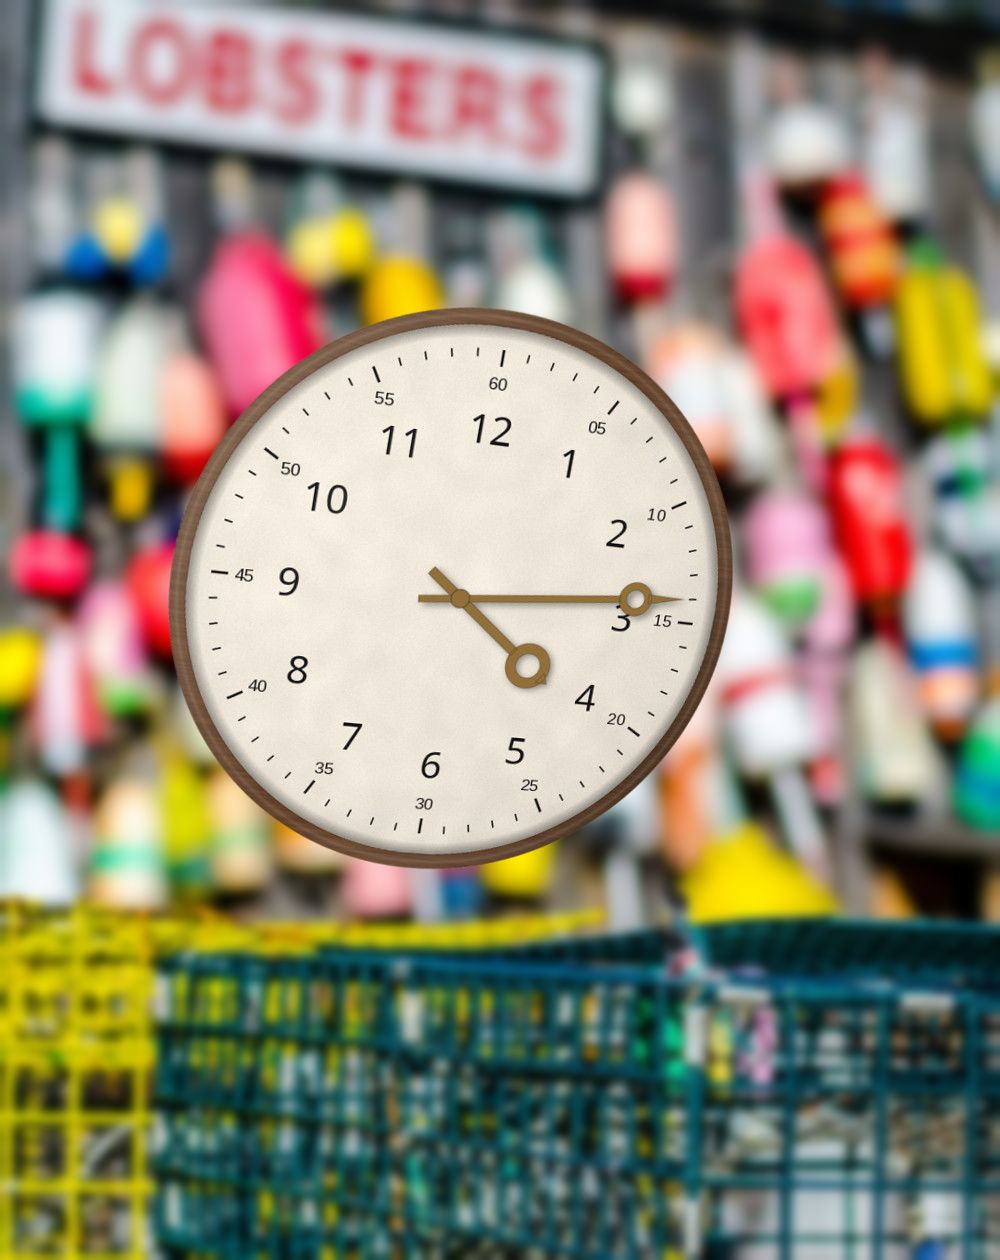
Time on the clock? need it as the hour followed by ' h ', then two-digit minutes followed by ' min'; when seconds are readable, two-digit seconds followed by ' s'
4 h 14 min
